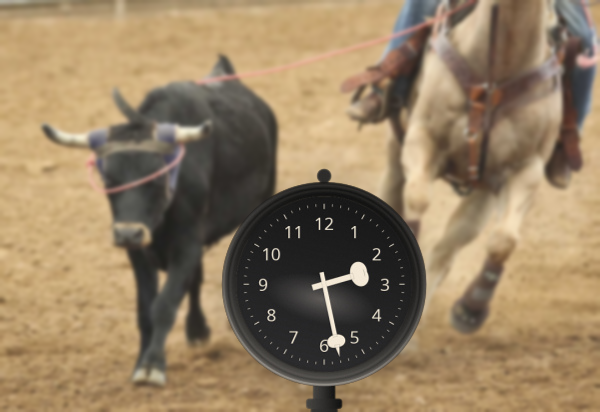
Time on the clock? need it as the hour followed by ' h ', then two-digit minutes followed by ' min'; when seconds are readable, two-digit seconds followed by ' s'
2 h 28 min
